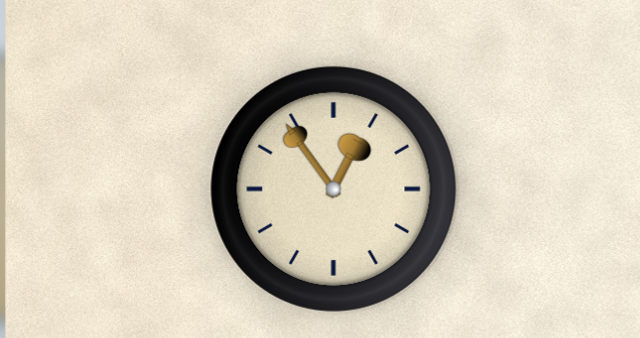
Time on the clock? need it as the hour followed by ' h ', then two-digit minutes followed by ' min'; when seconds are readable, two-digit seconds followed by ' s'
12 h 54 min
